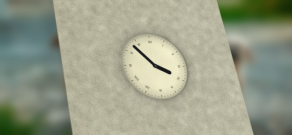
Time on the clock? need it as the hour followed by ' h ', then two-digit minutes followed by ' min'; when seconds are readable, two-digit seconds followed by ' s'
3 h 53 min
